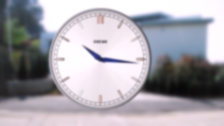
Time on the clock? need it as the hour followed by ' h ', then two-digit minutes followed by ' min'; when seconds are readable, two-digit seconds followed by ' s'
10 h 16 min
